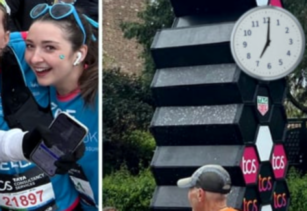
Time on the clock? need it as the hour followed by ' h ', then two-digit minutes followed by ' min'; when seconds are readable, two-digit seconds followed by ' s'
7 h 01 min
